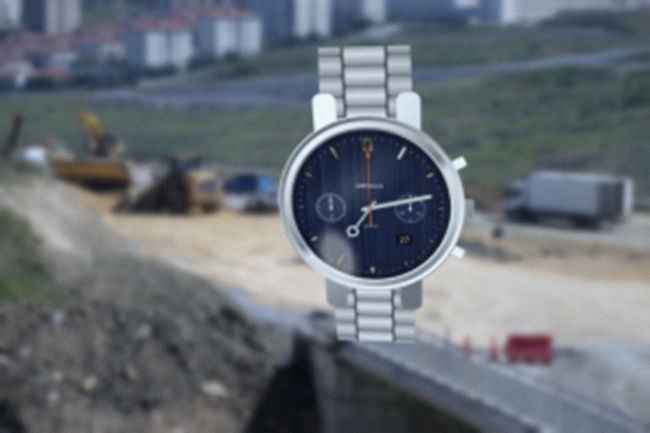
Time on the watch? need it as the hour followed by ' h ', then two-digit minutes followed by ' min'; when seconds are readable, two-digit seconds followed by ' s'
7 h 13 min
